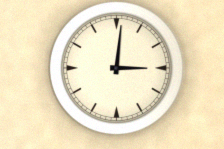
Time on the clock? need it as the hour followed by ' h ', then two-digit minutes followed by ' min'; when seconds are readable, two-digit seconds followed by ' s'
3 h 01 min
